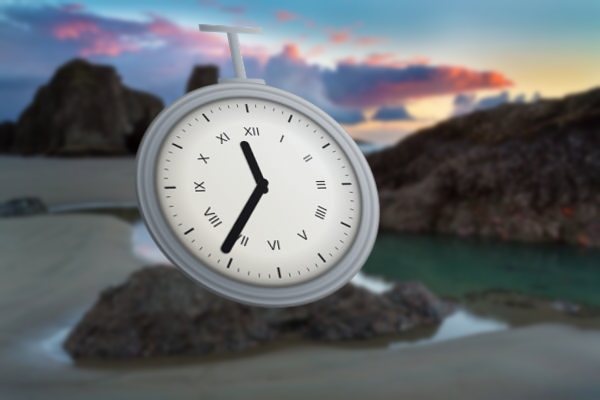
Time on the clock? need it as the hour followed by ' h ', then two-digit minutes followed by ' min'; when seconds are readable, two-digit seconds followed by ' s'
11 h 36 min
